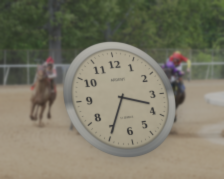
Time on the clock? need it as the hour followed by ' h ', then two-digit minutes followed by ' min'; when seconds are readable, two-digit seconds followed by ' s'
3 h 35 min
